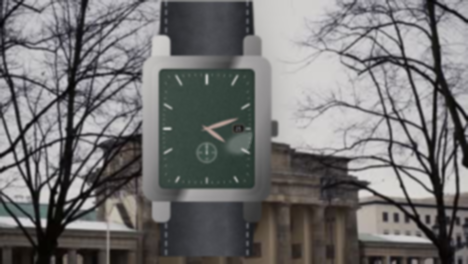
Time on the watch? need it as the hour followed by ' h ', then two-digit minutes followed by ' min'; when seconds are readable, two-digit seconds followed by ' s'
4 h 12 min
